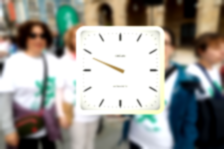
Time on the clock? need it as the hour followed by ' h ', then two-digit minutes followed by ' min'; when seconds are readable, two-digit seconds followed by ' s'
9 h 49 min
